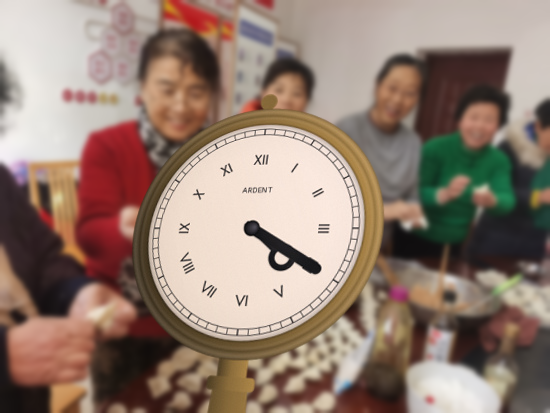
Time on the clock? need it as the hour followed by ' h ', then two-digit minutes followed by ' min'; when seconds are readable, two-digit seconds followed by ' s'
4 h 20 min
